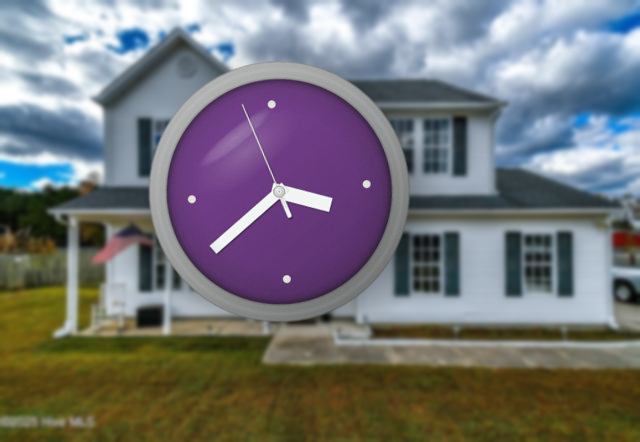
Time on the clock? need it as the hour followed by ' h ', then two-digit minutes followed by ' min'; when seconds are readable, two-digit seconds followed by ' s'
3 h 38 min 57 s
